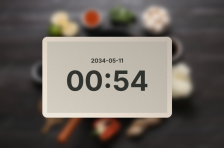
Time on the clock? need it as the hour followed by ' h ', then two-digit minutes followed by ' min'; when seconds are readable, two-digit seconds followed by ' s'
0 h 54 min
